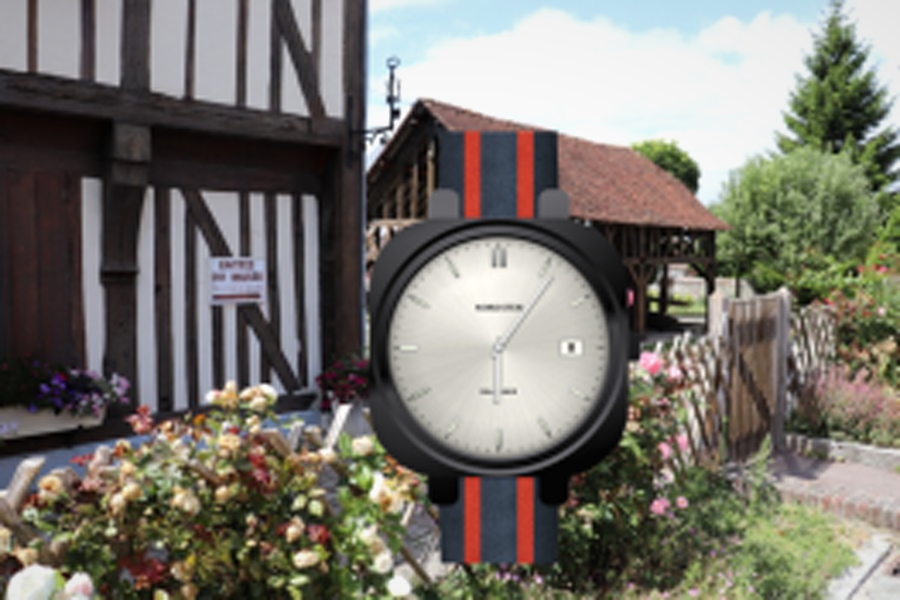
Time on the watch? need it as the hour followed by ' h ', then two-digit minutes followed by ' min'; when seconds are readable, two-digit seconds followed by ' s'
6 h 06 min
